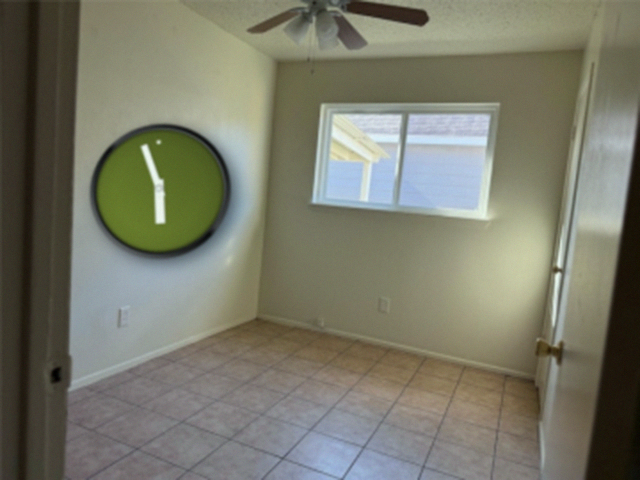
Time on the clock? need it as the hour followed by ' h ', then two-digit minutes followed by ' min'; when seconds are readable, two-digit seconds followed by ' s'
5 h 57 min
